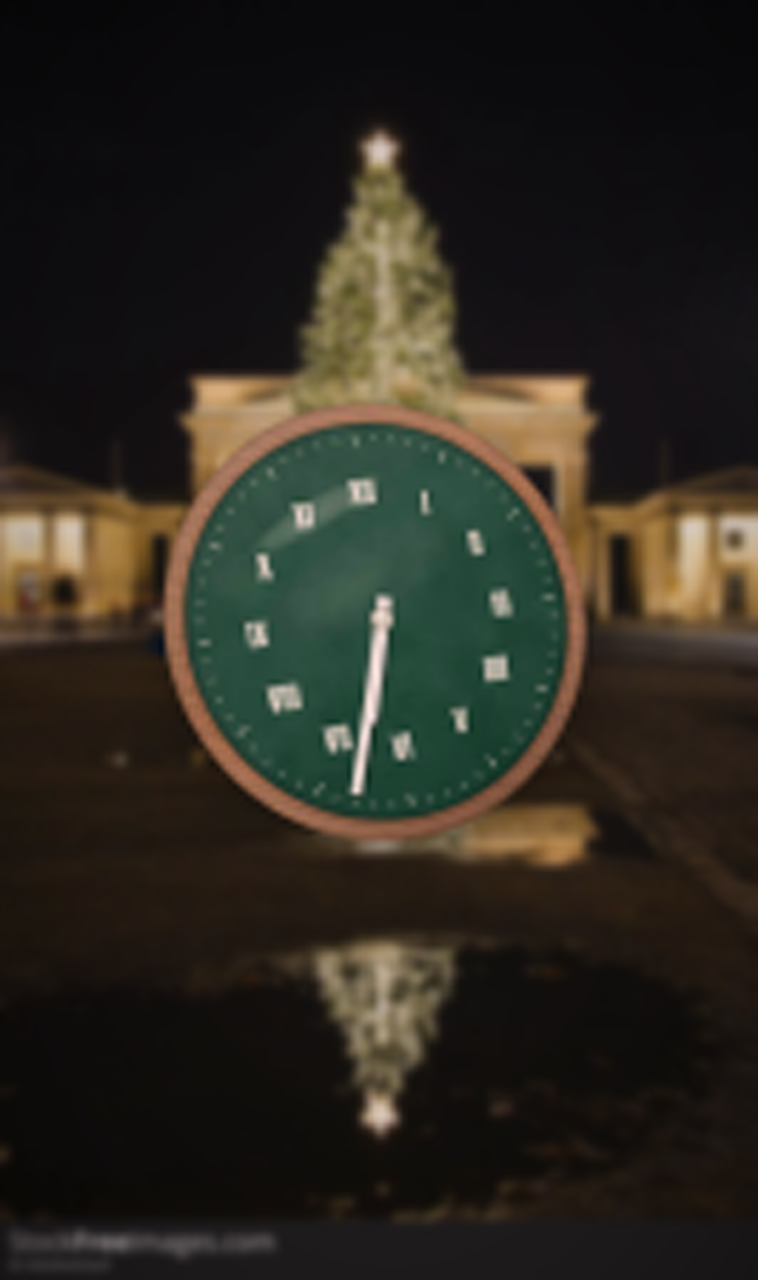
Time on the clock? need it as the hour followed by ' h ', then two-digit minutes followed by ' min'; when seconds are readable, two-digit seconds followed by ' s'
6 h 33 min
